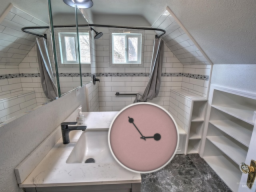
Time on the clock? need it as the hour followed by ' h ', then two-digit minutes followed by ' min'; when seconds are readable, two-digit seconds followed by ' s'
2 h 54 min
